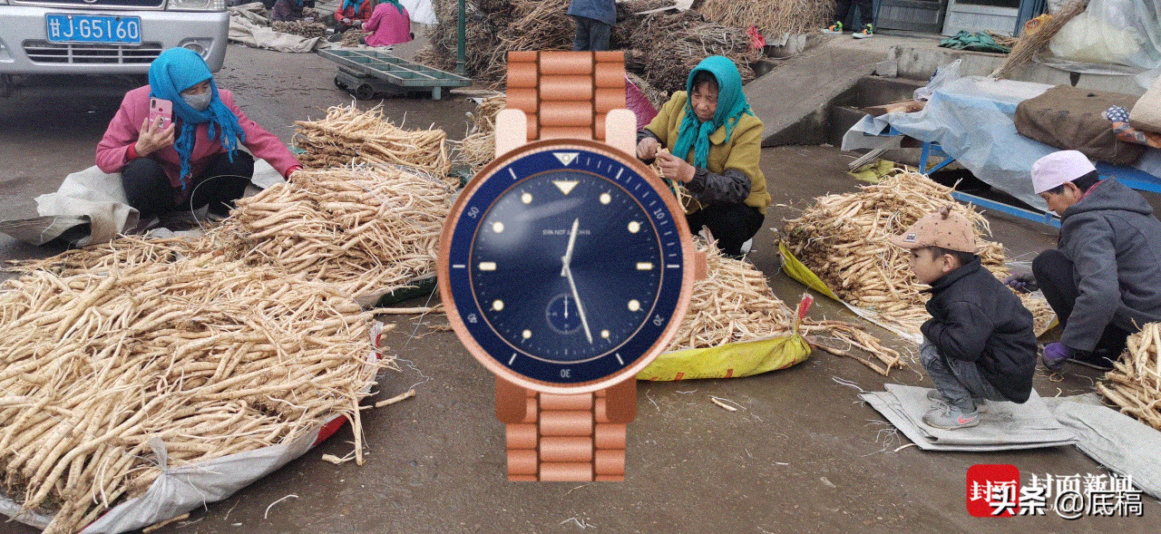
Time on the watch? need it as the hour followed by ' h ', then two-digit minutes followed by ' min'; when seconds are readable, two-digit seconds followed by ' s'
12 h 27 min
